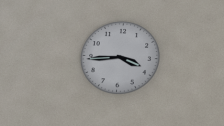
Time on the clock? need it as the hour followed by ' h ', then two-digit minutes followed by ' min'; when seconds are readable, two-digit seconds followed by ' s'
3 h 44 min
